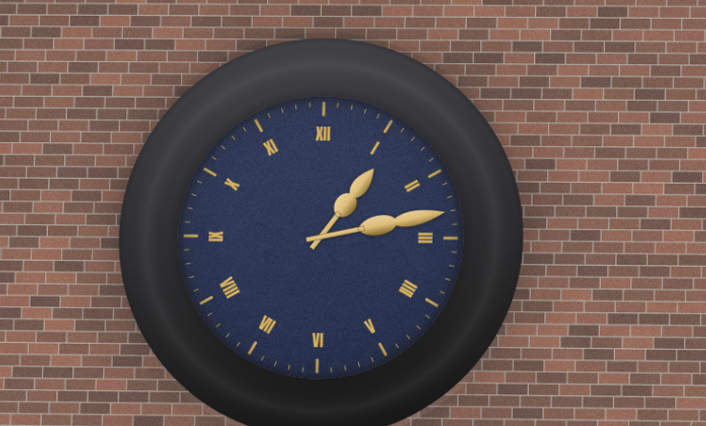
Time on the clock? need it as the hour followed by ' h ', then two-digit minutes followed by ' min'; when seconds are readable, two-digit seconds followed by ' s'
1 h 13 min
